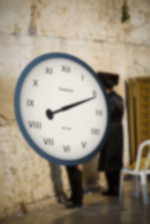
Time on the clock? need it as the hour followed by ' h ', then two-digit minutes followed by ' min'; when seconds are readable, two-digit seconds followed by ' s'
8 h 11 min
